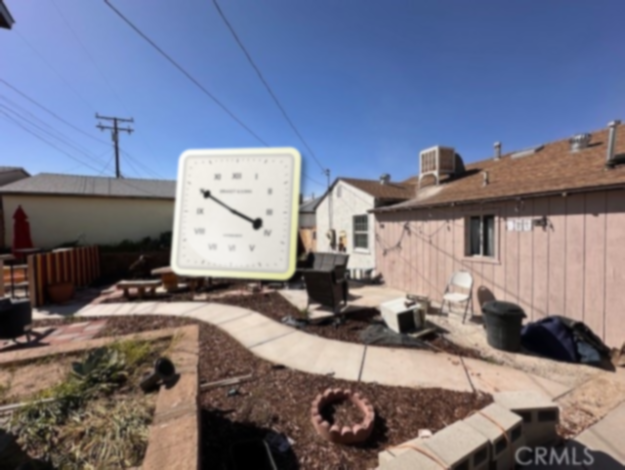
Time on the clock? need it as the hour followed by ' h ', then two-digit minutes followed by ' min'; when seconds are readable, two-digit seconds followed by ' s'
3 h 50 min
